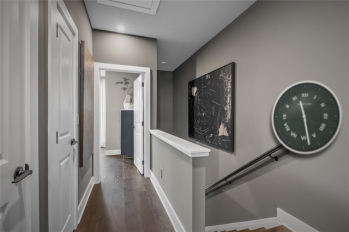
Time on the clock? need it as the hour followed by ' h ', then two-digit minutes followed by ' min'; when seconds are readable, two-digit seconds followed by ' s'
11 h 28 min
